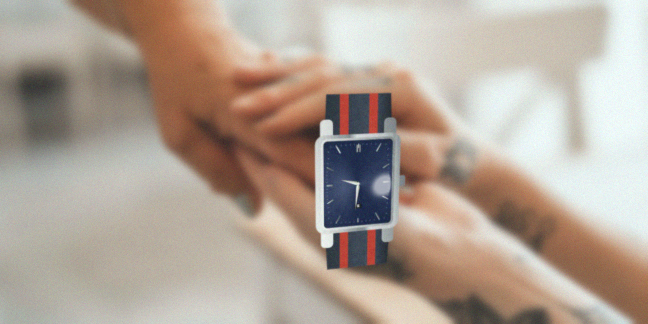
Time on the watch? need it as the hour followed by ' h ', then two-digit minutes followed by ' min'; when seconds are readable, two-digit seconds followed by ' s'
9 h 31 min
